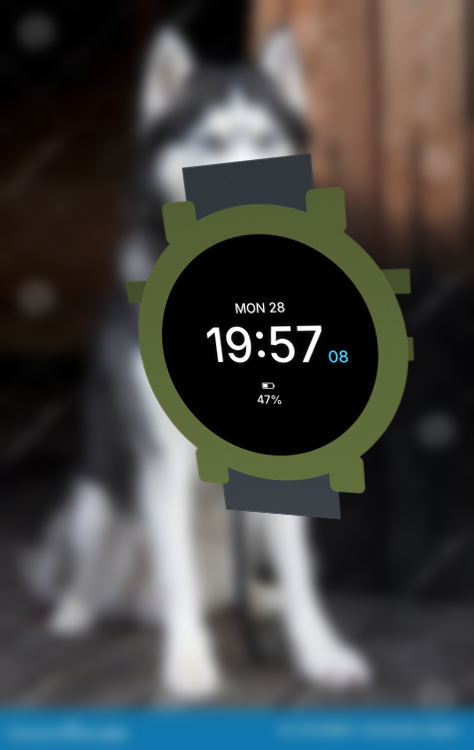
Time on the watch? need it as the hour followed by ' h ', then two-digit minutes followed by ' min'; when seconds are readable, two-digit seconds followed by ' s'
19 h 57 min 08 s
